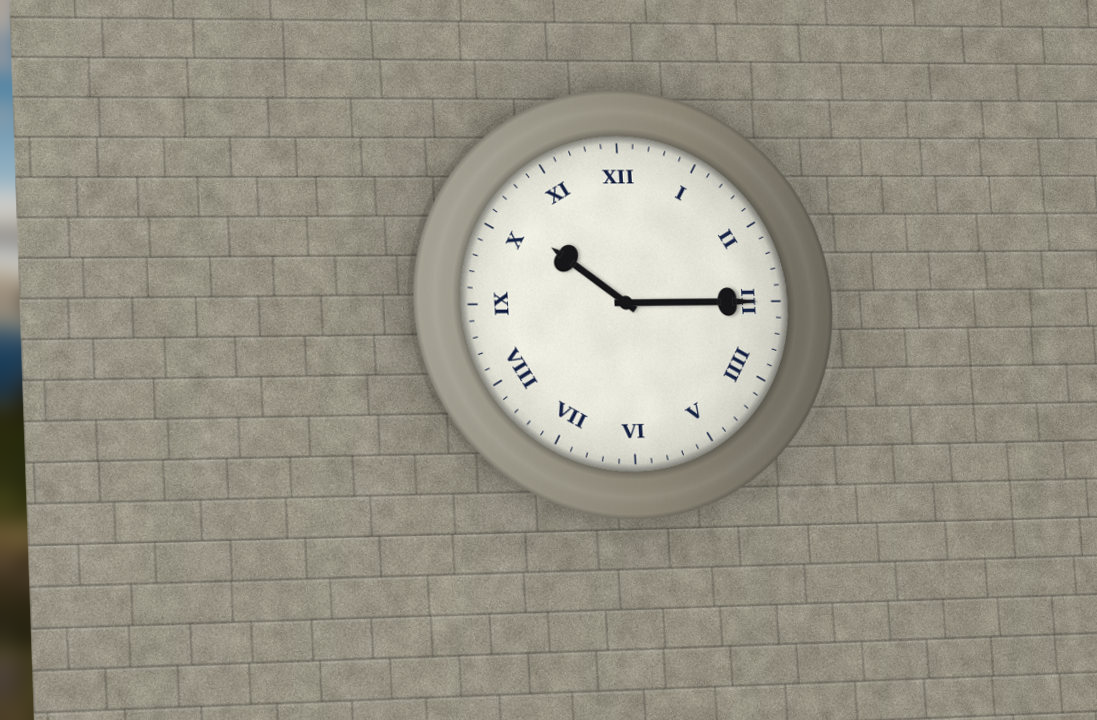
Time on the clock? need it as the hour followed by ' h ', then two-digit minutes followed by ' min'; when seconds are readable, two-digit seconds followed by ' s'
10 h 15 min
